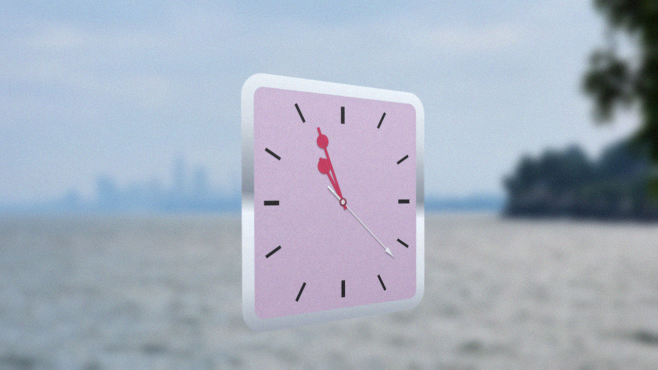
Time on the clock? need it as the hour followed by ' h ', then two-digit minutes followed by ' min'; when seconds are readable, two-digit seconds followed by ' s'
10 h 56 min 22 s
